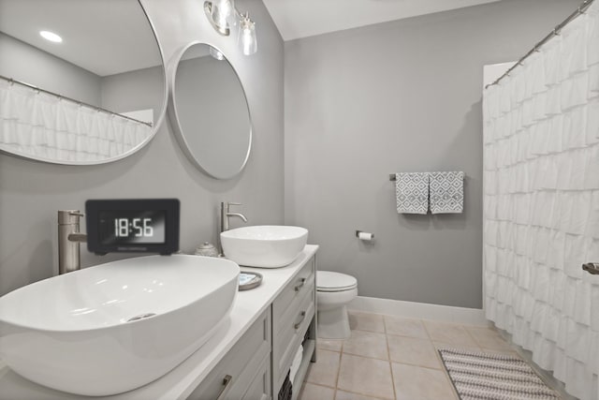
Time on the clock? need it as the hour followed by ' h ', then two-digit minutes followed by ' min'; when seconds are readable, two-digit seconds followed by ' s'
18 h 56 min
